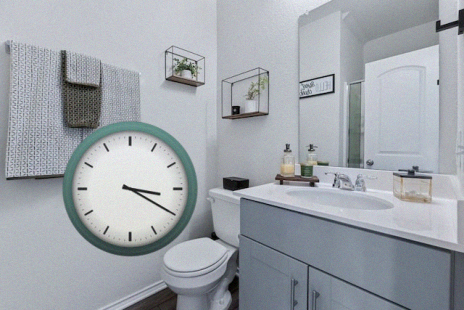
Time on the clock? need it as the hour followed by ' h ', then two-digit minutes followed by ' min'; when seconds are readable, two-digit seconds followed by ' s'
3 h 20 min
